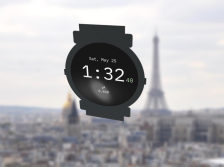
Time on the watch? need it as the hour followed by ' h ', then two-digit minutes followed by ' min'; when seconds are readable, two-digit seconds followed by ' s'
1 h 32 min
